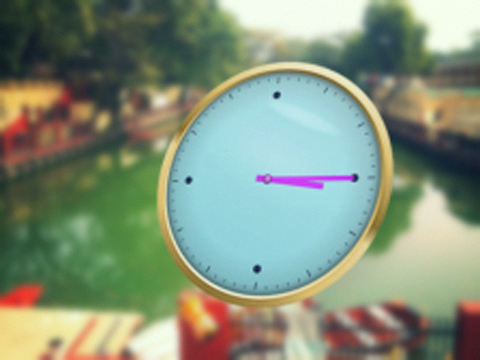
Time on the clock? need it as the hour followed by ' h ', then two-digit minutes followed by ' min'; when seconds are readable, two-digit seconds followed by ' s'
3 h 15 min
